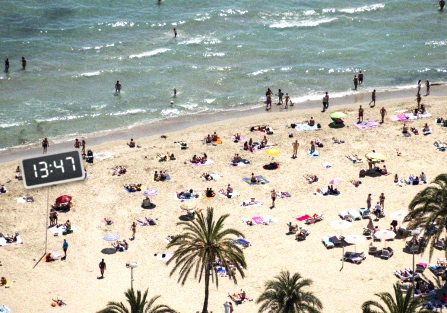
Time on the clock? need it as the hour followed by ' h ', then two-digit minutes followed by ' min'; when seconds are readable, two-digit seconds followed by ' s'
13 h 47 min
